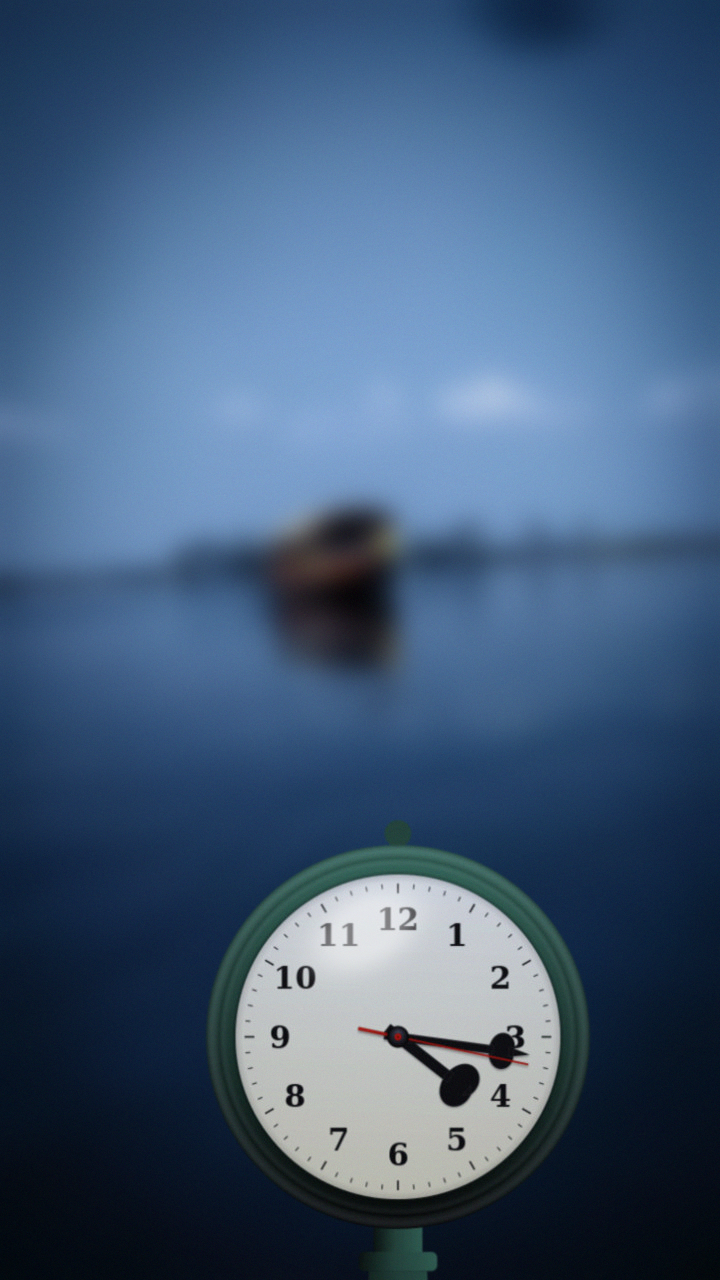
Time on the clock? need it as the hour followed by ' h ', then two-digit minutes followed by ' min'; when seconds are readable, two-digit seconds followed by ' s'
4 h 16 min 17 s
